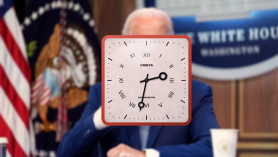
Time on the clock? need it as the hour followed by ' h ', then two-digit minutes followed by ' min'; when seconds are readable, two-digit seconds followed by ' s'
2 h 32 min
